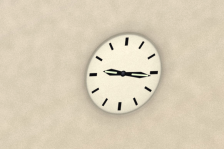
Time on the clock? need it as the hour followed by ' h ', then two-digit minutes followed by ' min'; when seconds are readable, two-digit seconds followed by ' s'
9 h 16 min
